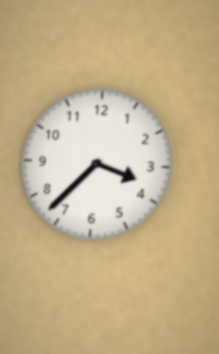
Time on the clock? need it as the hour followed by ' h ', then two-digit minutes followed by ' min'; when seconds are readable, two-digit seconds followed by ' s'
3 h 37 min
